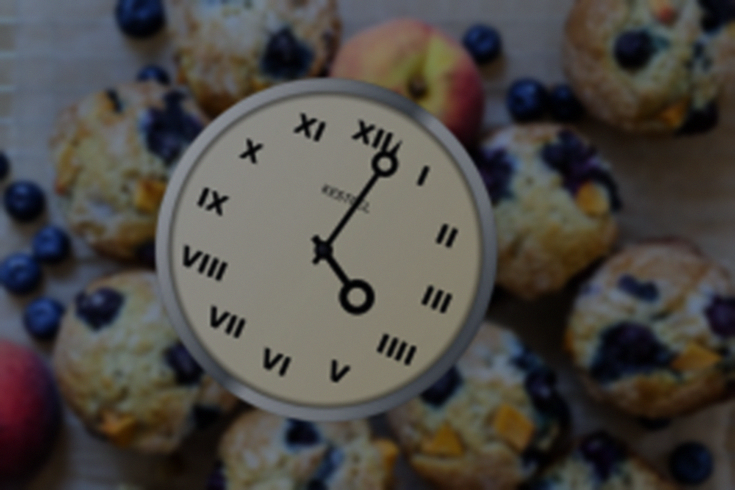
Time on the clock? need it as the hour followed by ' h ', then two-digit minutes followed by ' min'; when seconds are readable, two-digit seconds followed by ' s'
4 h 02 min
